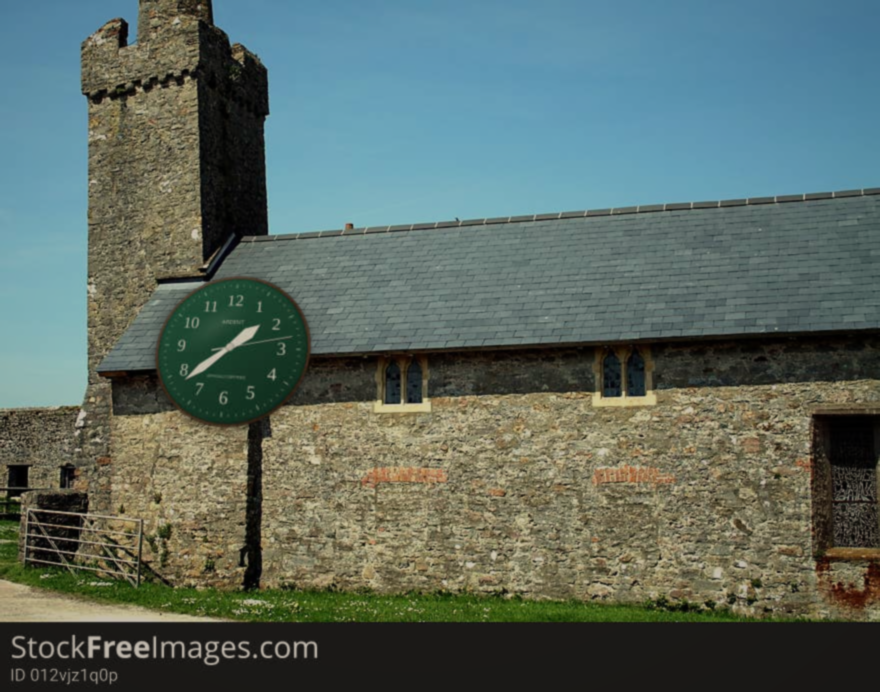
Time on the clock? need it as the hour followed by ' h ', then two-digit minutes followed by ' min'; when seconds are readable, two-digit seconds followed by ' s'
1 h 38 min 13 s
